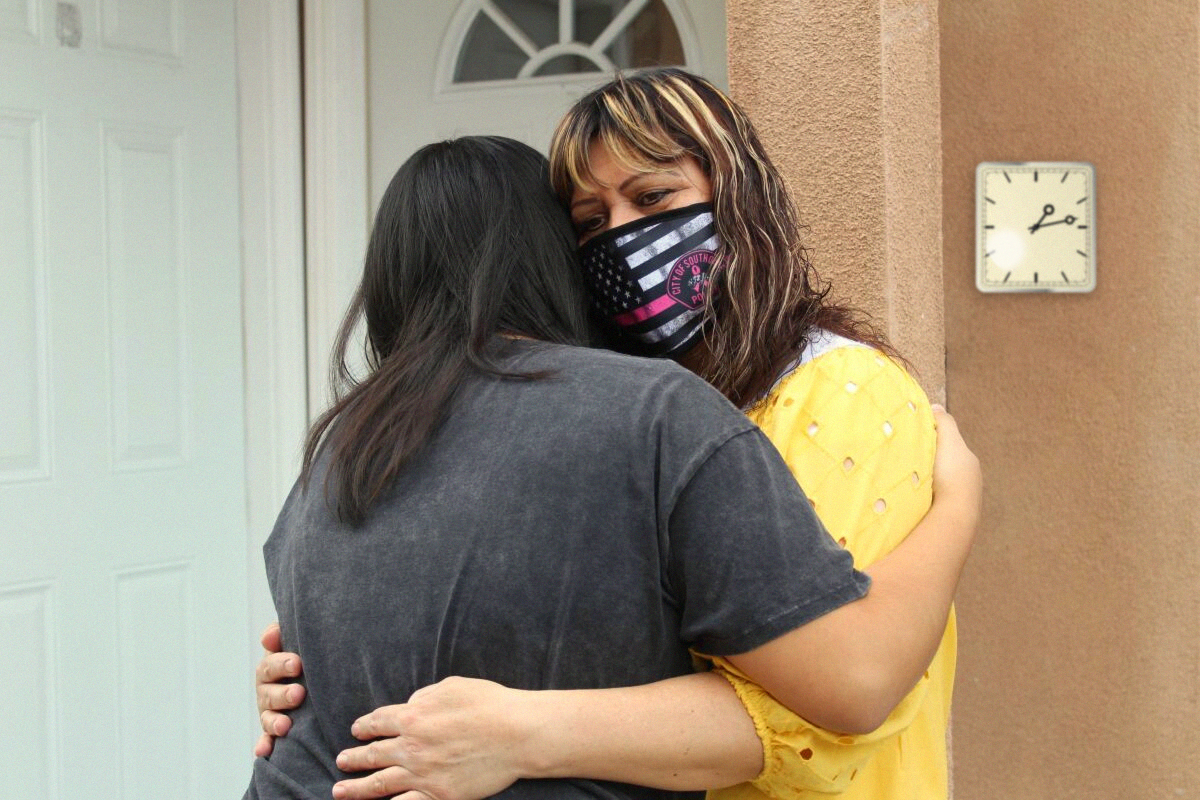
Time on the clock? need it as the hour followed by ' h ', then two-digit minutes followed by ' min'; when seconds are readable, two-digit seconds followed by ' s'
1 h 13 min
